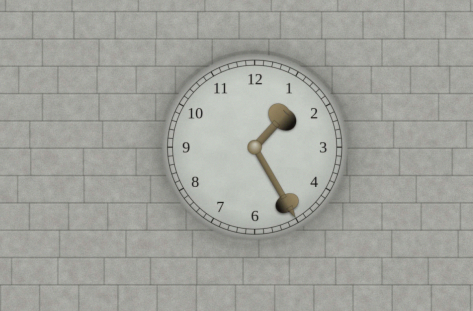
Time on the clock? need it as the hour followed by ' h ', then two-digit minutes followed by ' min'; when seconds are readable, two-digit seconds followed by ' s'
1 h 25 min
